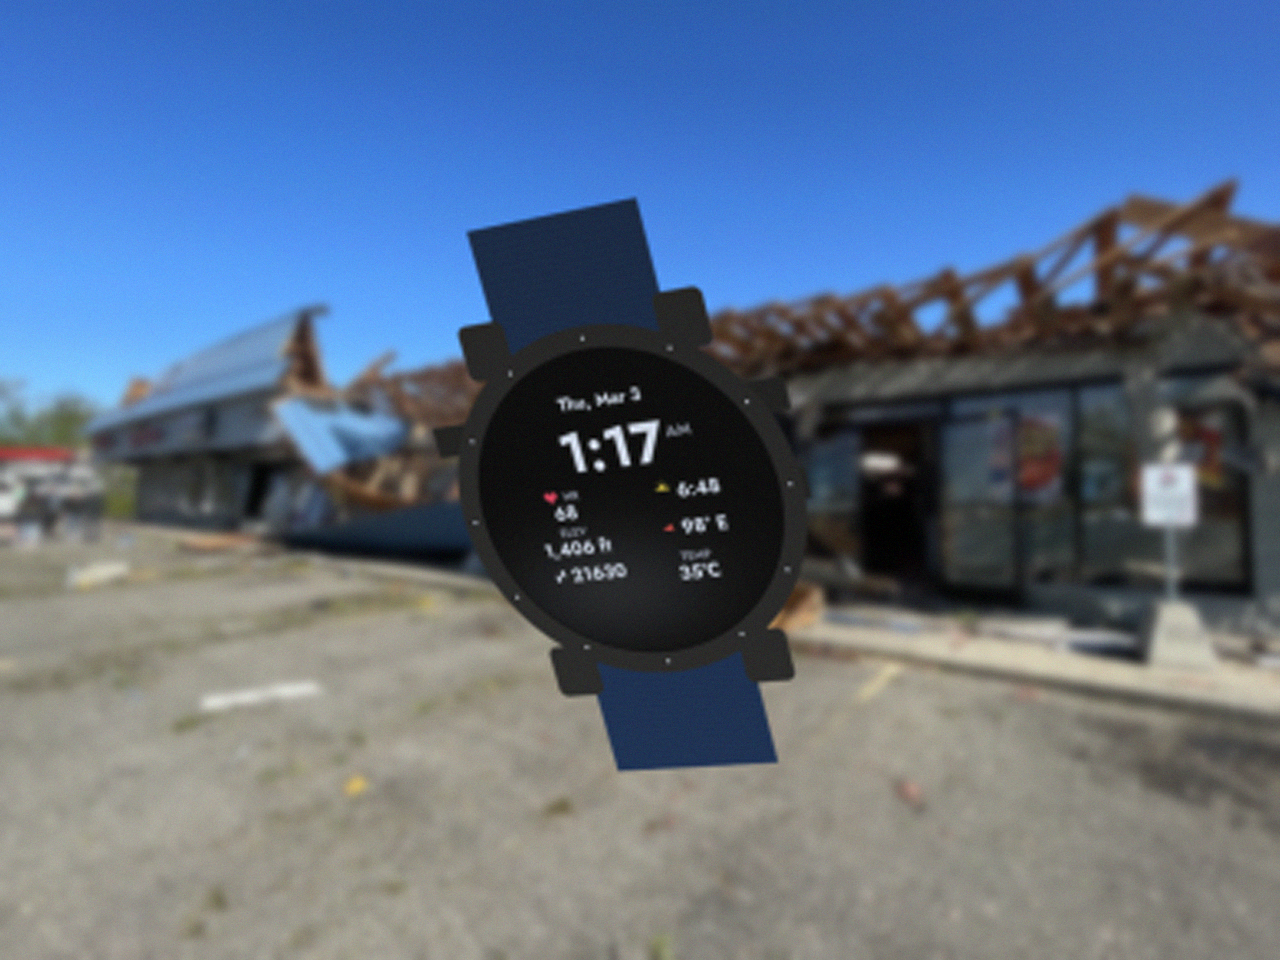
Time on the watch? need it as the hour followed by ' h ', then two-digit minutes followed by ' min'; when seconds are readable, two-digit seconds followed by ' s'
1 h 17 min
